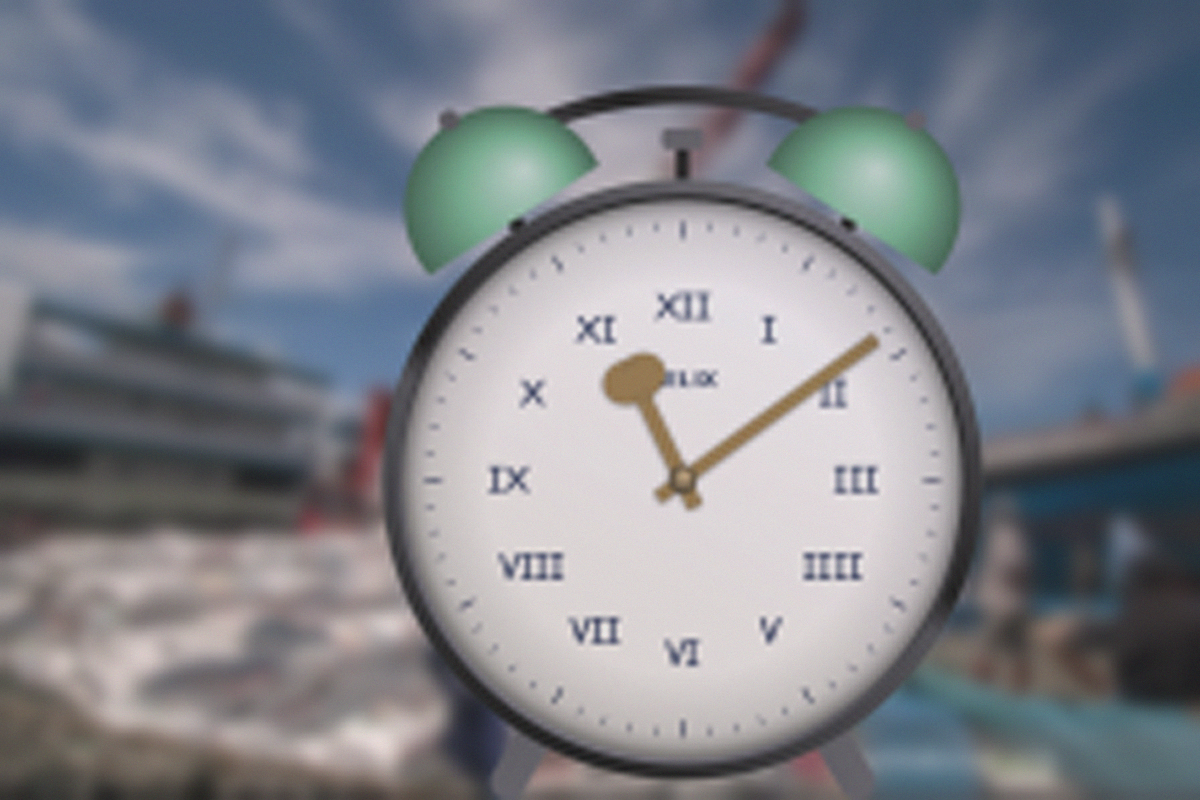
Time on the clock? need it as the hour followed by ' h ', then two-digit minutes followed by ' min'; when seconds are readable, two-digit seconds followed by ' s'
11 h 09 min
